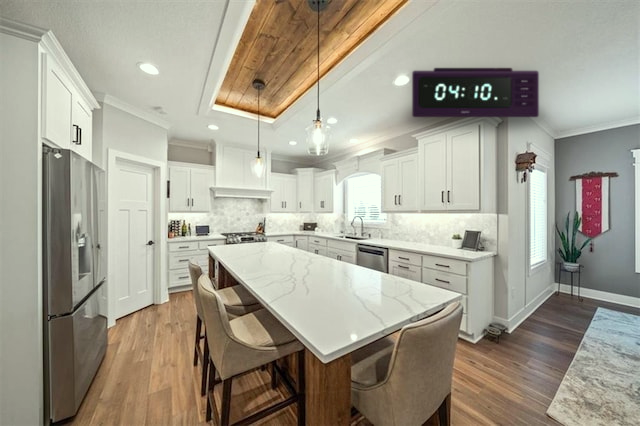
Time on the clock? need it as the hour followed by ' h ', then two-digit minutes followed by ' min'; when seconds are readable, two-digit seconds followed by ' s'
4 h 10 min
